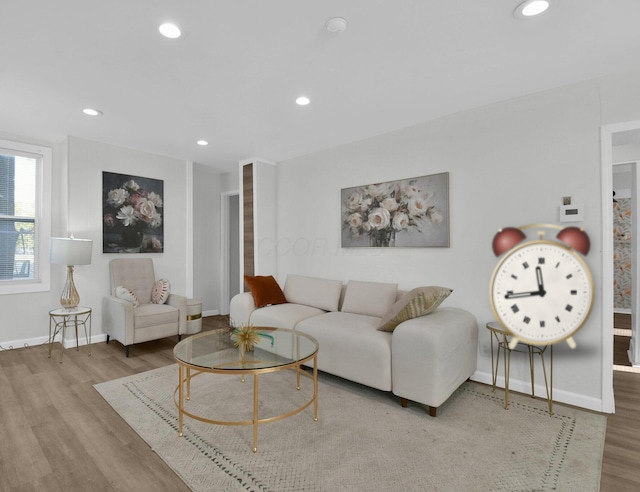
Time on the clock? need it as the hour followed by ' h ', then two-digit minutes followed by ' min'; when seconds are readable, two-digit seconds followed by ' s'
11 h 44 min
